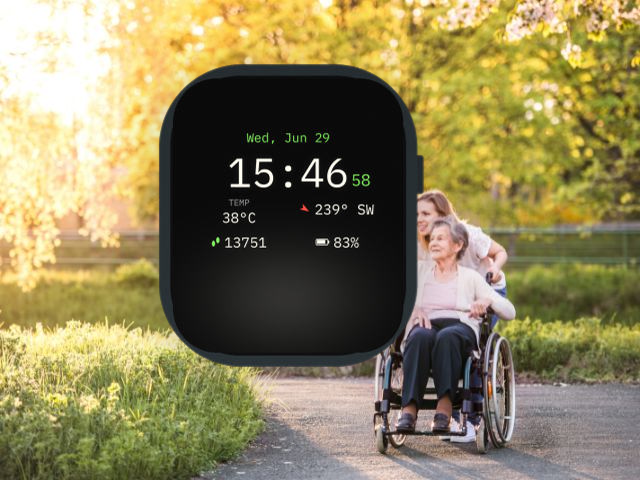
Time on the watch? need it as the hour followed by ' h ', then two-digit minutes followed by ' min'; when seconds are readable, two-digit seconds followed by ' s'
15 h 46 min 58 s
